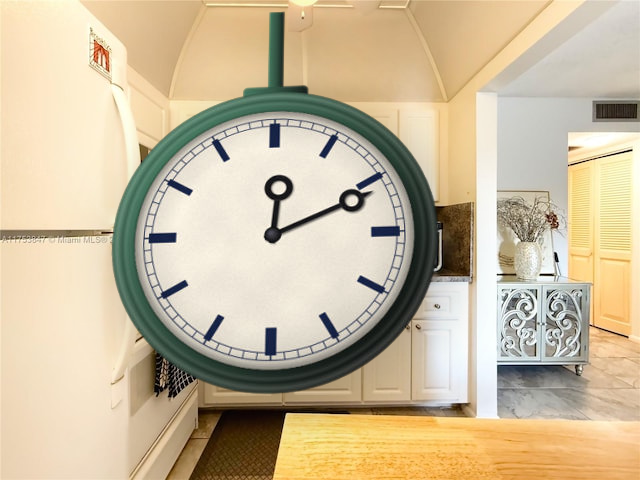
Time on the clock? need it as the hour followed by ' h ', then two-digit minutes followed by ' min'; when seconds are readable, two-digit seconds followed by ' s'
12 h 11 min
